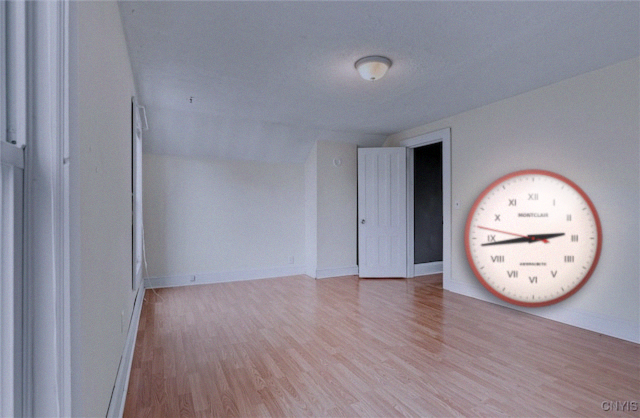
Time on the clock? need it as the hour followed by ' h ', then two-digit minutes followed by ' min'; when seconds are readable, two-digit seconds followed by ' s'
2 h 43 min 47 s
